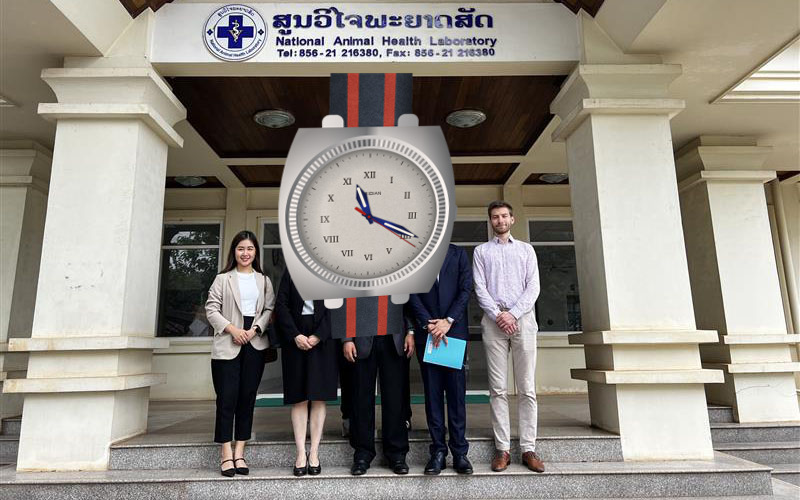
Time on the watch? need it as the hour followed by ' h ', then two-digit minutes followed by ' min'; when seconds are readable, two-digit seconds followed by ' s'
11 h 19 min 21 s
